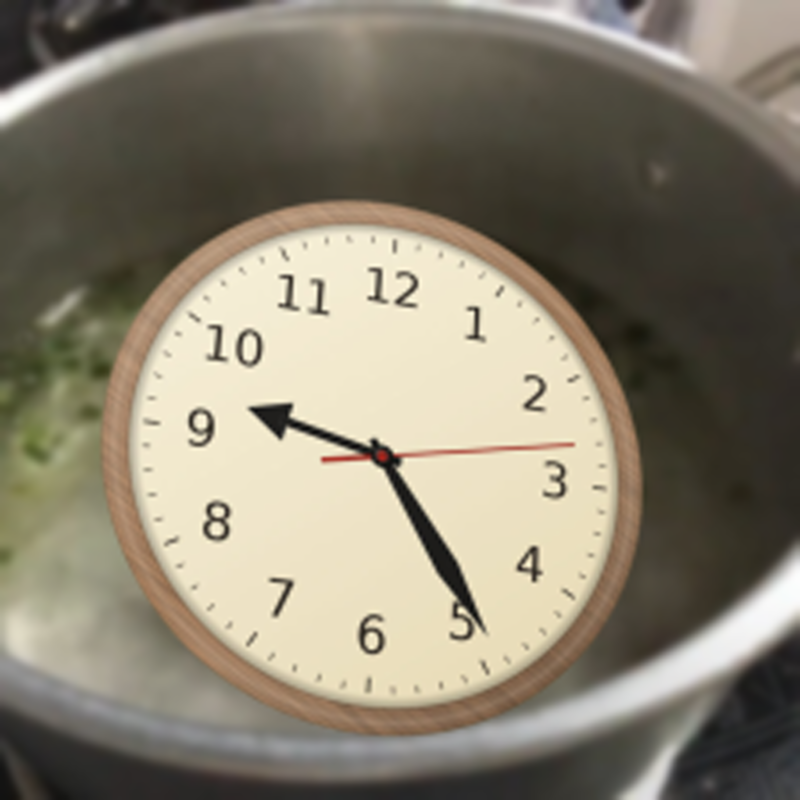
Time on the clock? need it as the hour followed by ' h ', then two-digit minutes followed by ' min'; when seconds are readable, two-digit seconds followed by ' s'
9 h 24 min 13 s
